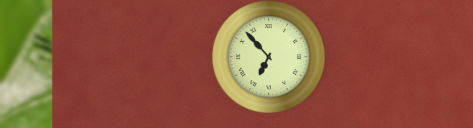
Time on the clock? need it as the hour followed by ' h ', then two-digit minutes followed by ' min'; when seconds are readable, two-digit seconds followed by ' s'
6 h 53 min
